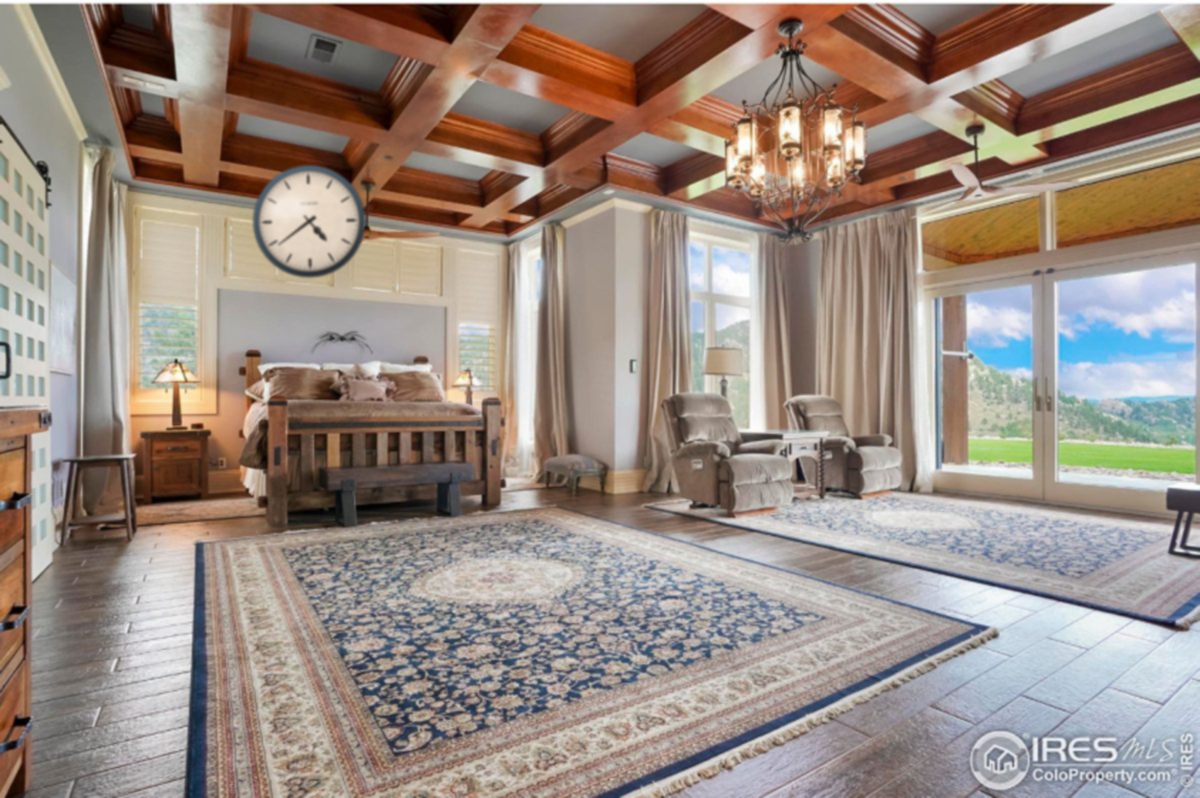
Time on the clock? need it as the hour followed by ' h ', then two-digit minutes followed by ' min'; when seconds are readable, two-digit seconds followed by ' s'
4 h 39 min
